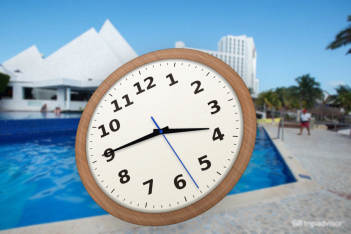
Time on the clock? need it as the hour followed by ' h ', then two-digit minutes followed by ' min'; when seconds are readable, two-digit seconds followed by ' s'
3 h 45 min 28 s
